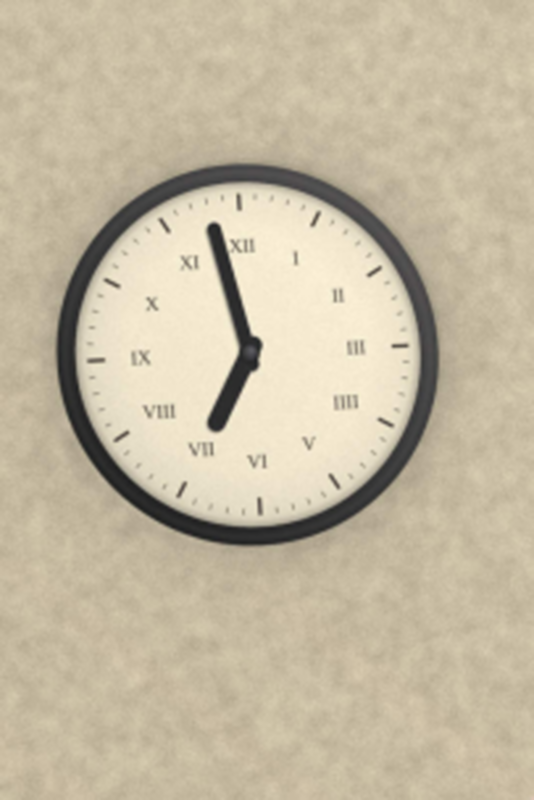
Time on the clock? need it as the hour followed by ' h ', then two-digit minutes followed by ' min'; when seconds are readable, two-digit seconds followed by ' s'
6 h 58 min
